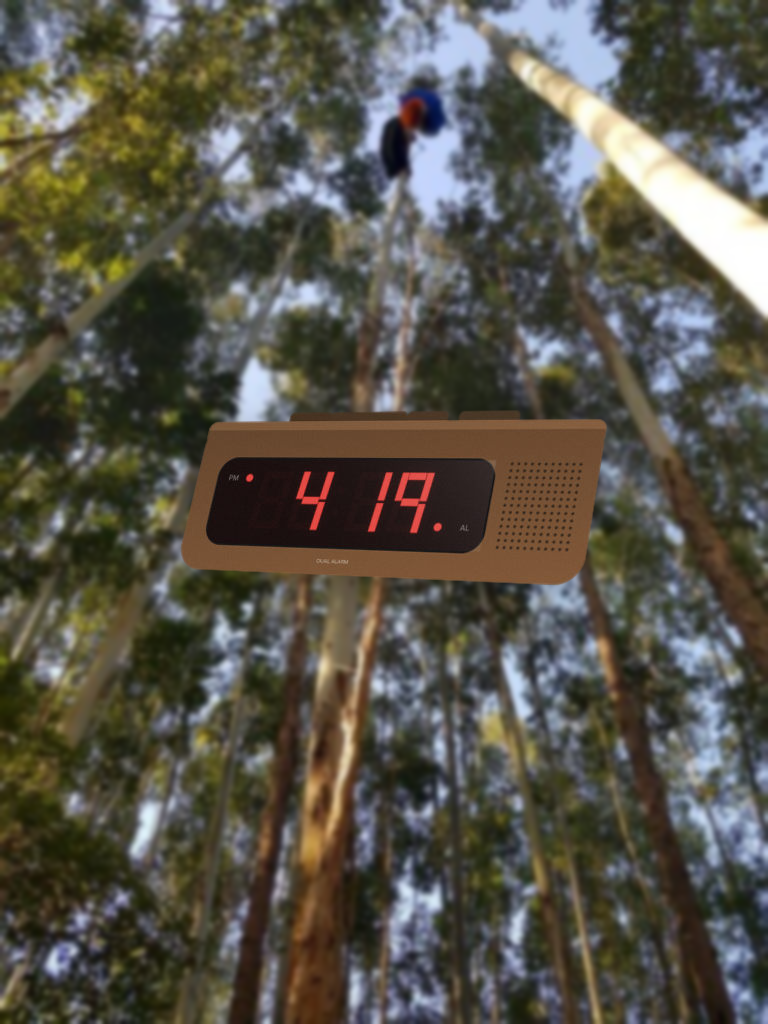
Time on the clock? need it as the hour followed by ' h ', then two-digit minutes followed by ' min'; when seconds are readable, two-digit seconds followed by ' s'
4 h 19 min
